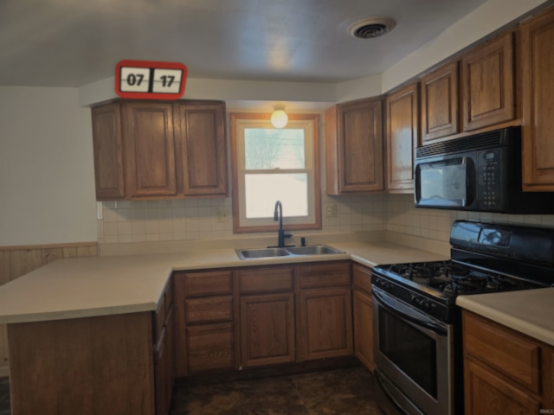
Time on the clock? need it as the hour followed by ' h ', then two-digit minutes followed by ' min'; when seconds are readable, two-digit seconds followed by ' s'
7 h 17 min
